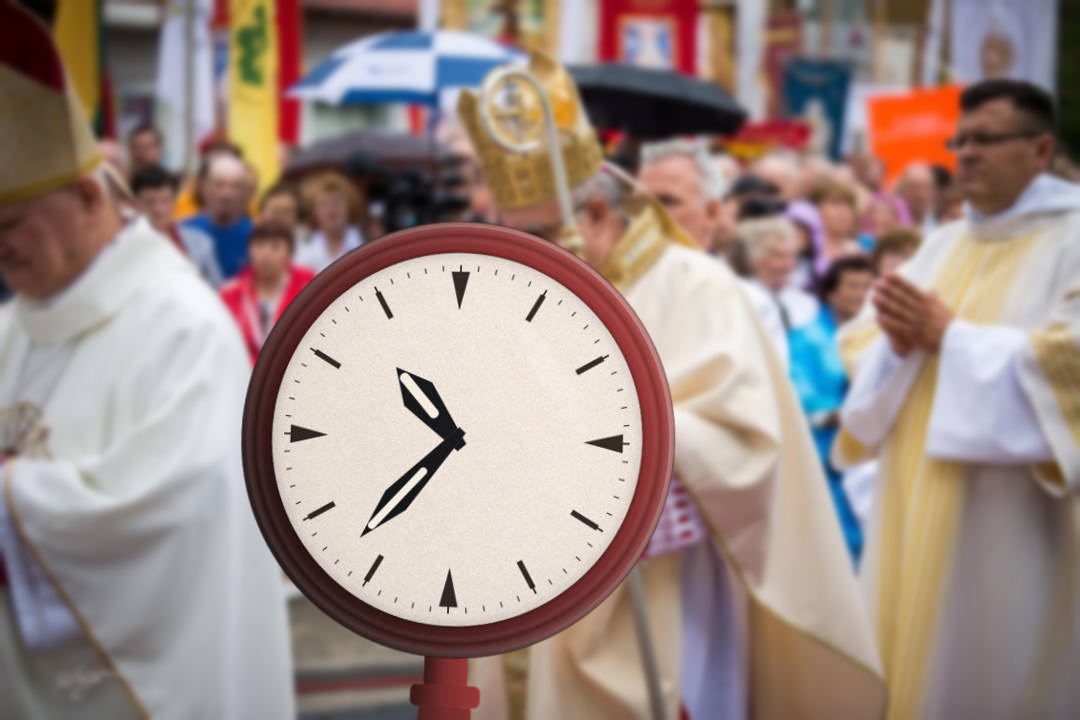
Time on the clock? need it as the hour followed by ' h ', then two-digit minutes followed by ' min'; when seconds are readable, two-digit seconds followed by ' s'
10 h 37 min
